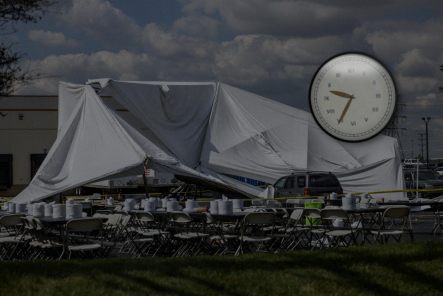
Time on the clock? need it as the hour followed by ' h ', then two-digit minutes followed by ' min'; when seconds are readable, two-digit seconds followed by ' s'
9 h 35 min
